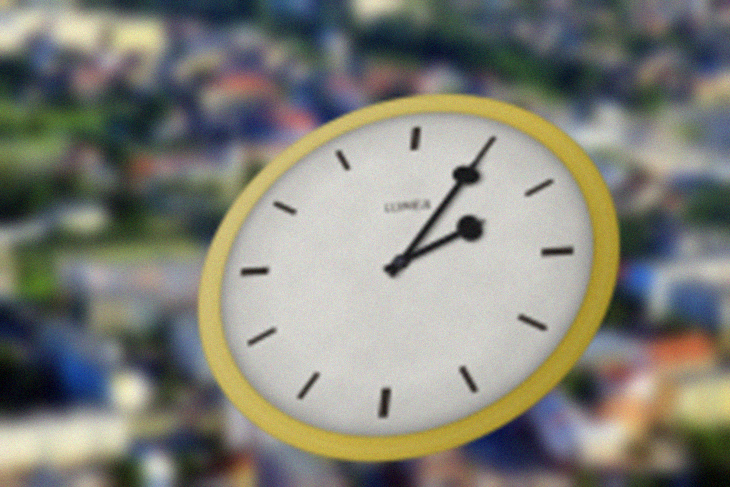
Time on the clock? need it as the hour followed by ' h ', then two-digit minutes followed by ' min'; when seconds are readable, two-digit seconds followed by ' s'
2 h 05 min
